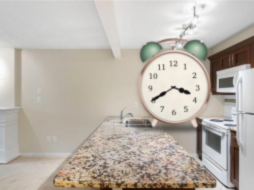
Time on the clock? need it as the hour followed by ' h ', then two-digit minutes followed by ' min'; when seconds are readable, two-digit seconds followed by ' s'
3 h 40 min
